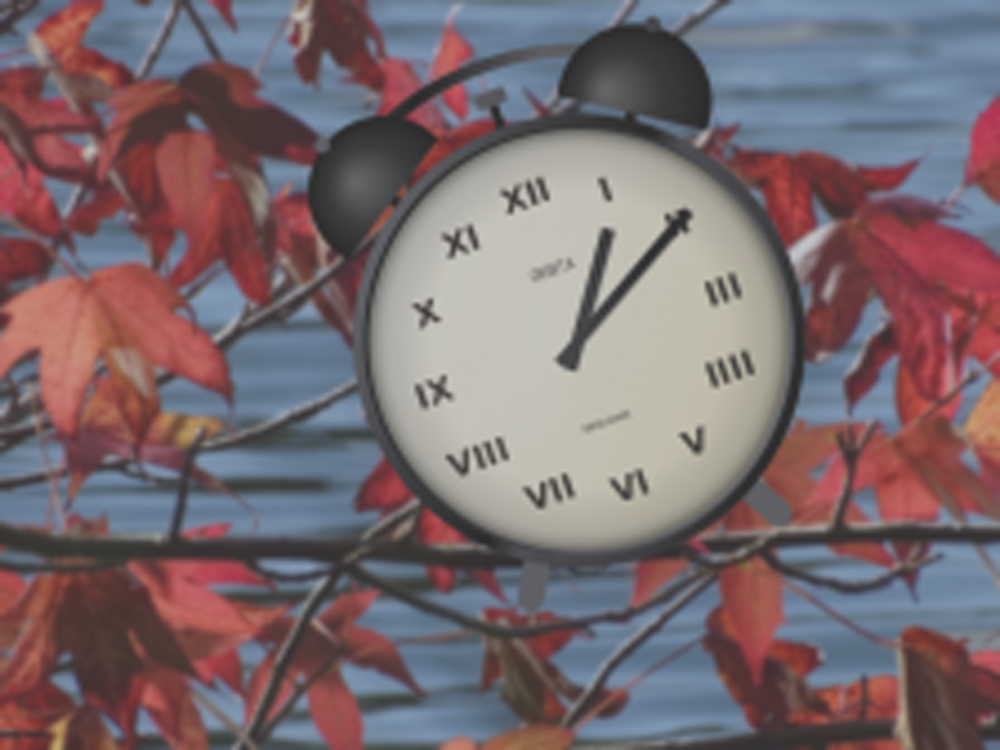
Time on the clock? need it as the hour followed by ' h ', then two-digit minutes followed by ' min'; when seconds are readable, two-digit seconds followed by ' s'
1 h 10 min
